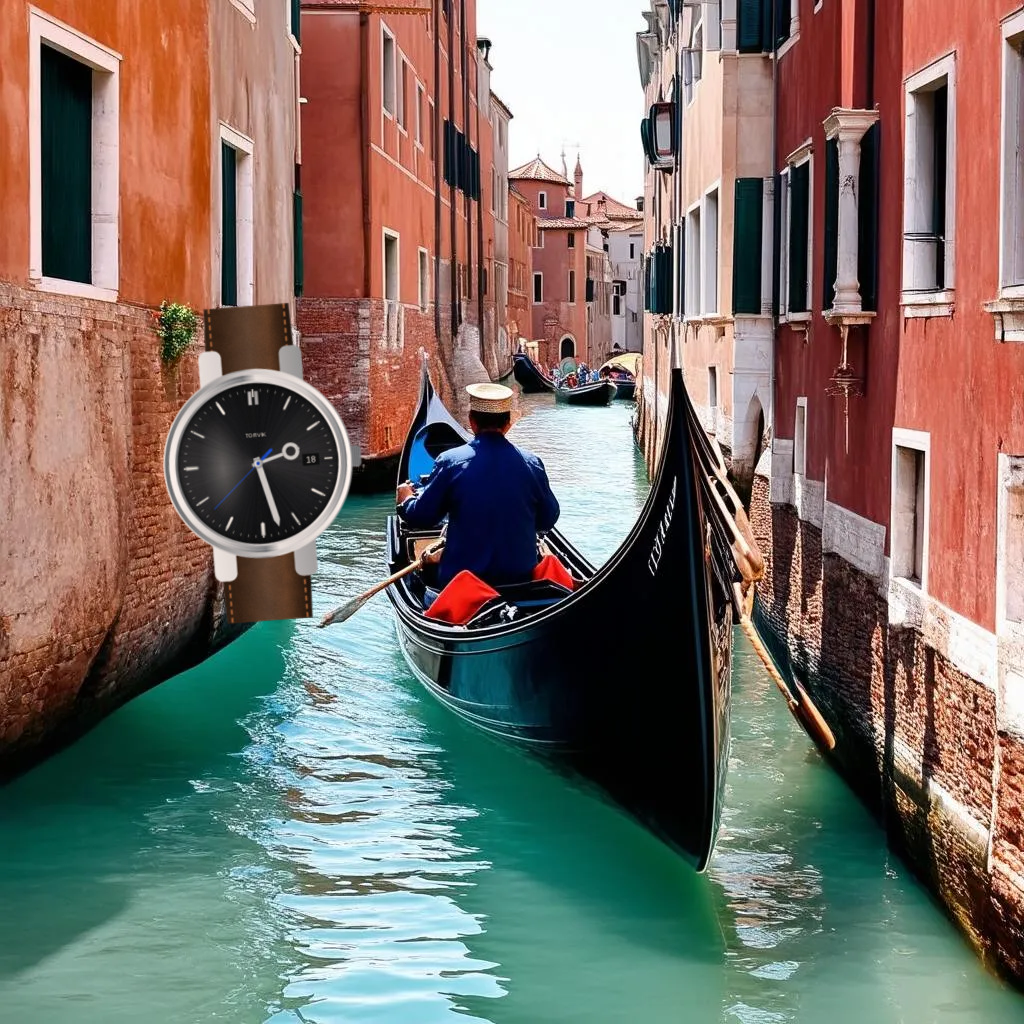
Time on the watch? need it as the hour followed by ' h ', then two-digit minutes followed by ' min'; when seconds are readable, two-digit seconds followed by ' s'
2 h 27 min 38 s
